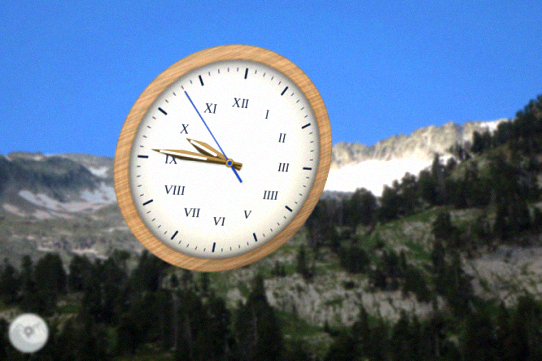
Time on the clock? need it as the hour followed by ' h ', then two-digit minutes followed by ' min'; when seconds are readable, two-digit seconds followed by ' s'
9 h 45 min 53 s
